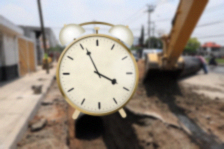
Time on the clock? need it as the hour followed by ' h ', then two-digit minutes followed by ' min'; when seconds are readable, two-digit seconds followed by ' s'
3 h 56 min
